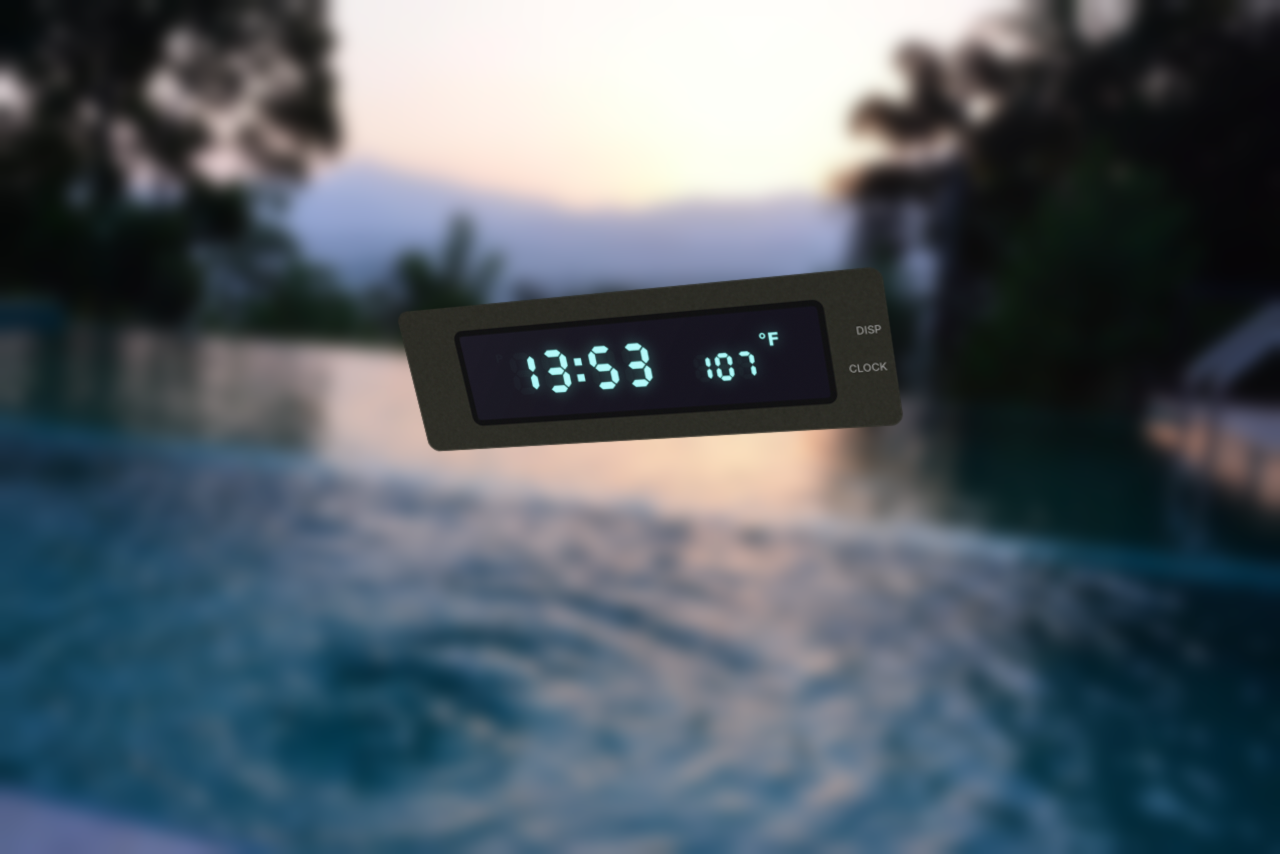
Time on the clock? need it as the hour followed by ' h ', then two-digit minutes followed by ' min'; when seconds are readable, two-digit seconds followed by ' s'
13 h 53 min
